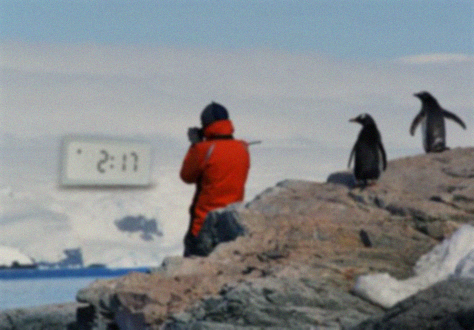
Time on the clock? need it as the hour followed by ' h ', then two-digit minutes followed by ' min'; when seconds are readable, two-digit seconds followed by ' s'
2 h 17 min
